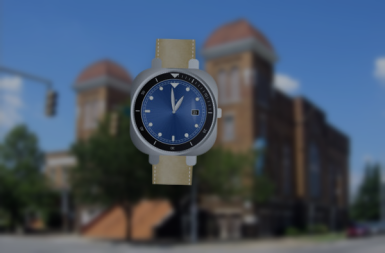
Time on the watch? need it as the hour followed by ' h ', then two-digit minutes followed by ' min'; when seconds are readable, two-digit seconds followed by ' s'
12 h 59 min
